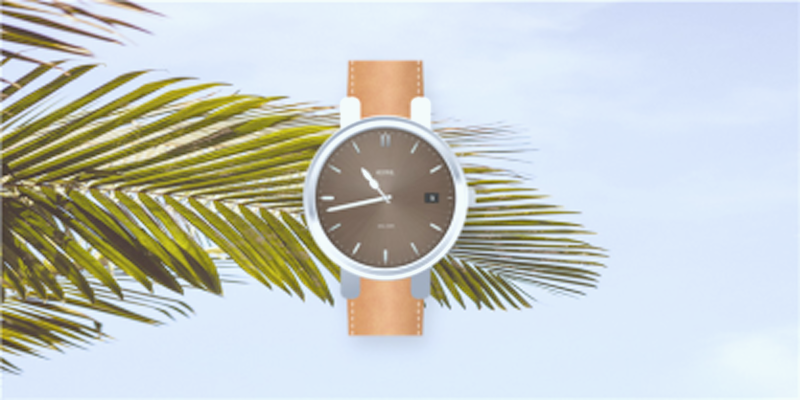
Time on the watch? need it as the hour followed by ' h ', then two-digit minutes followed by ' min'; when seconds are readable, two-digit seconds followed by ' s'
10 h 43 min
